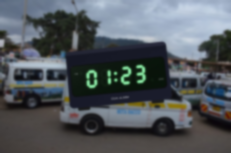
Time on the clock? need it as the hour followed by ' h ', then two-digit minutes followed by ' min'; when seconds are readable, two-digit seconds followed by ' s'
1 h 23 min
